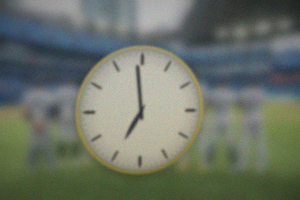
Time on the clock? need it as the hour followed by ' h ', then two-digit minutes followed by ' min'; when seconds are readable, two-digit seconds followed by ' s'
6 h 59 min
